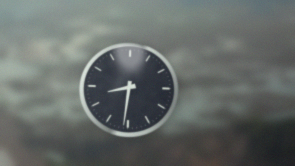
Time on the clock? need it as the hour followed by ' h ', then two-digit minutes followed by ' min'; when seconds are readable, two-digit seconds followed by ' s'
8 h 31 min
